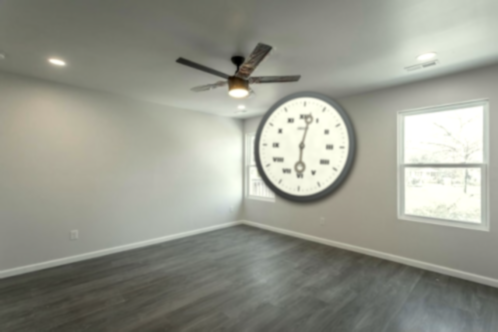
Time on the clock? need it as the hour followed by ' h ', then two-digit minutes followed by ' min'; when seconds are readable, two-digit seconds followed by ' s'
6 h 02 min
